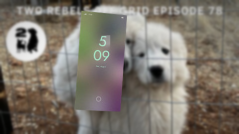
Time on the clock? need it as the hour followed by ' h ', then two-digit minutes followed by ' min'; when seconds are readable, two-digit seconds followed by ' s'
5 h 09 min
